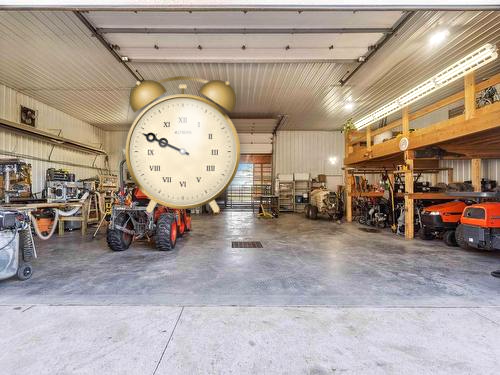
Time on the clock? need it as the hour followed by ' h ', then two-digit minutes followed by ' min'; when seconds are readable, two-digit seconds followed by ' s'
9 h 49 min
